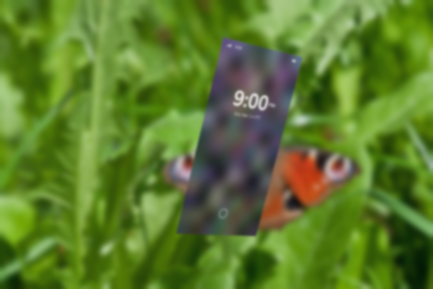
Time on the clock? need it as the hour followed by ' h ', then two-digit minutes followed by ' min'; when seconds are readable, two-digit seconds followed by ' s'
9 h 00 min
